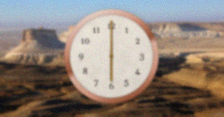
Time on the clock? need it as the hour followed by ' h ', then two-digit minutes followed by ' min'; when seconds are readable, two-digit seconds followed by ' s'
6 h 00 min
